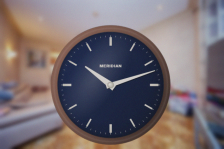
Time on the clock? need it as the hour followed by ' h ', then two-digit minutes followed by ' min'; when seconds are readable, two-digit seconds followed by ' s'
10 h 12 min
